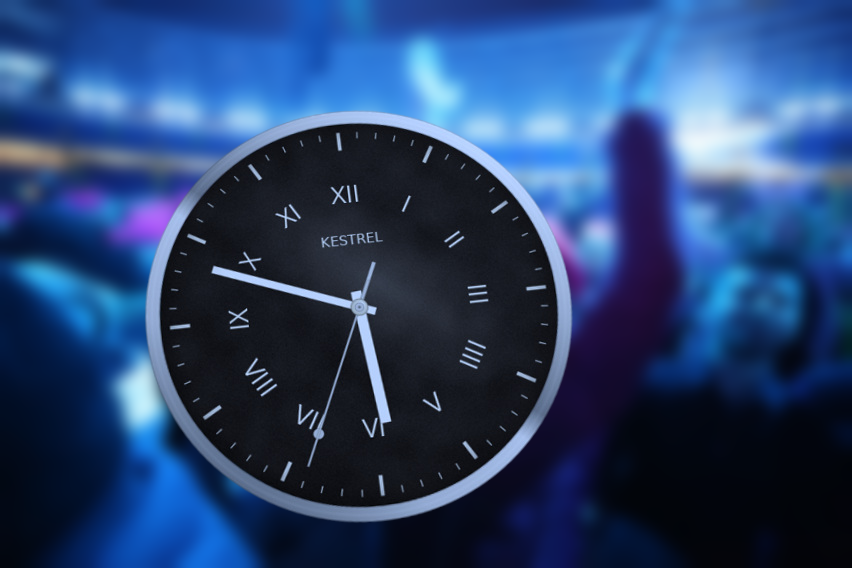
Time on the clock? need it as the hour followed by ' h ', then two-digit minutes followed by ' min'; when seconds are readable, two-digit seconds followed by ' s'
5 h 48 min 34 s
